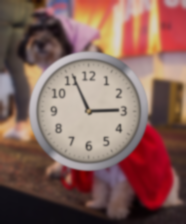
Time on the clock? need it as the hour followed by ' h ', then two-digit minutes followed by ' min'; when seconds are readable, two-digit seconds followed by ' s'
2 h 56 min
